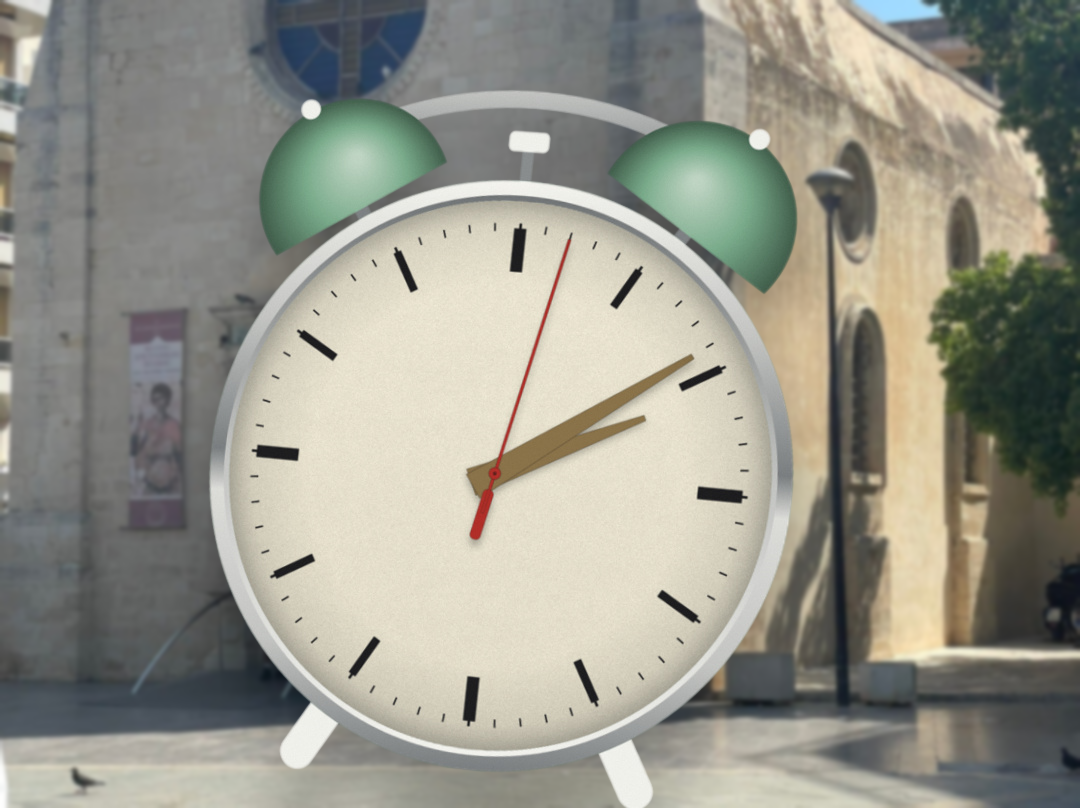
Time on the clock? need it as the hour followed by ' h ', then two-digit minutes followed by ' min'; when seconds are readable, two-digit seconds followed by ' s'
2 h 09 min 02 s
